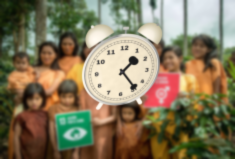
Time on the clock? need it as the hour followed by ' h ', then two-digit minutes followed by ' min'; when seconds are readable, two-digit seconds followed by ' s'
1 h 24 min
